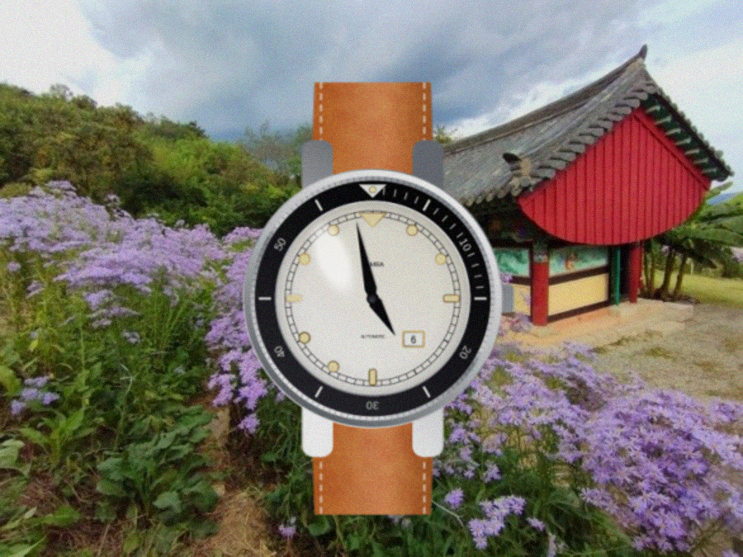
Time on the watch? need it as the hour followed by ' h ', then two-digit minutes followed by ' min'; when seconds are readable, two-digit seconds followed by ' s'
4 h 58 min
